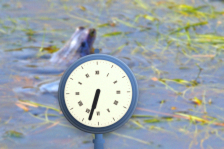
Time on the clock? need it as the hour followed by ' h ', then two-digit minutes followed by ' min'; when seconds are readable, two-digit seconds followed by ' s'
6 h 33 min
